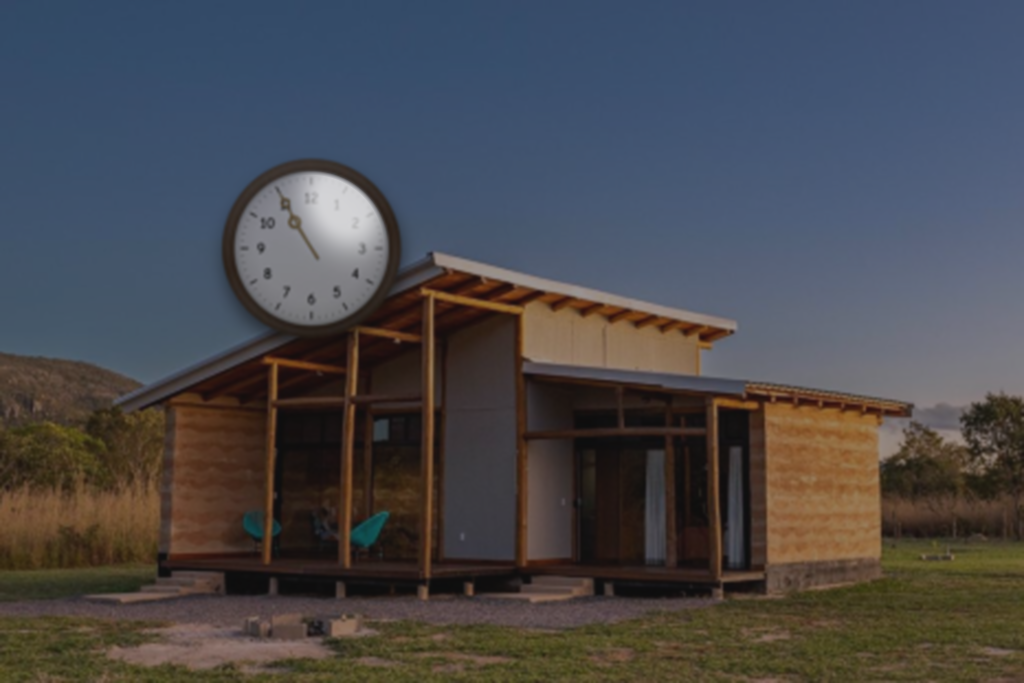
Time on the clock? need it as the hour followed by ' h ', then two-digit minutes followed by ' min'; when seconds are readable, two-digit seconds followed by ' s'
10 h 55 min
